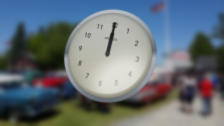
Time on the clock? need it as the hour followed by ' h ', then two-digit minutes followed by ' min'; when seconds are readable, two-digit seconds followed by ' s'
12 h 00 min
